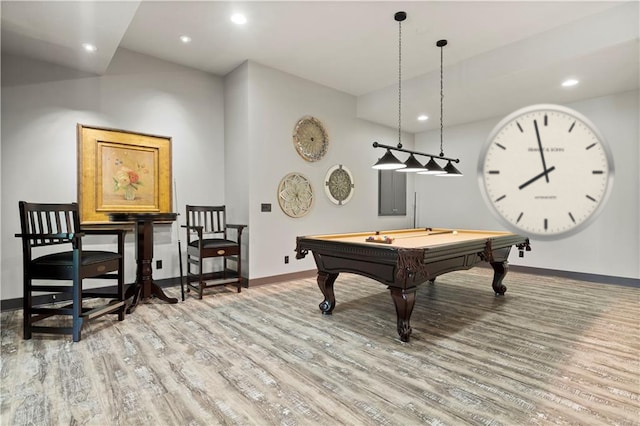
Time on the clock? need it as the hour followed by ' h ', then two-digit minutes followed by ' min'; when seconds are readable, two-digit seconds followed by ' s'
7 h 58 min
